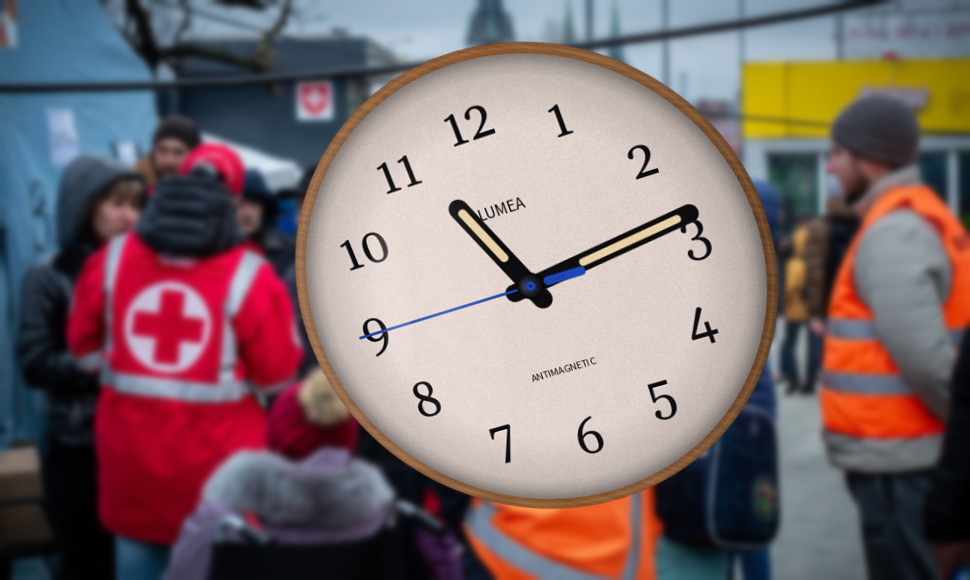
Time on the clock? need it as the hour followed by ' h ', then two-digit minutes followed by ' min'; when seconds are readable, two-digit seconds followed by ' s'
11 h 13 min 45 s
